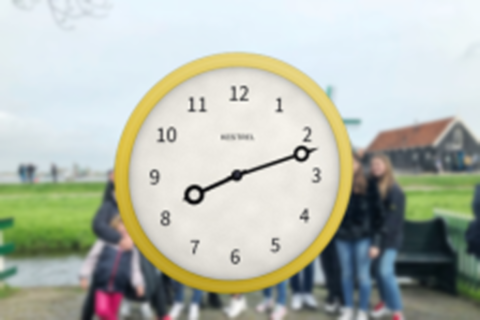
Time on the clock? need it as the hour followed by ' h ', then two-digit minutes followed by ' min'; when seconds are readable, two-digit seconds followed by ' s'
8 h 12 min
